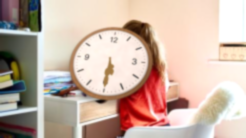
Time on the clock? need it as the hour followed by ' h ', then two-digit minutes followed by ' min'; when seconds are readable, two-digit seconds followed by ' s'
5 h 30 min
